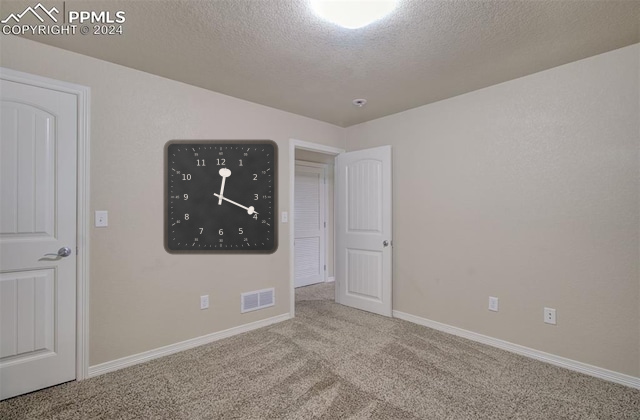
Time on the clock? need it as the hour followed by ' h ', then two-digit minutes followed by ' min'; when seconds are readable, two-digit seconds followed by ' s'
12 h 19 min
